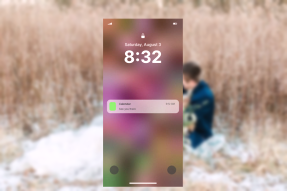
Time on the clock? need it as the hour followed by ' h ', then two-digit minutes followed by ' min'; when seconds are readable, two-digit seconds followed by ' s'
8 h 32 min
